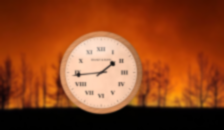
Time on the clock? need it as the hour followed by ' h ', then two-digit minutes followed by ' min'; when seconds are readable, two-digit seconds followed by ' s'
1 h 44 min
